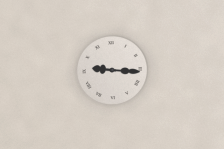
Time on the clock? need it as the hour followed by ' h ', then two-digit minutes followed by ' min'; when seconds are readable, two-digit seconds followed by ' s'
9 h 16 min
